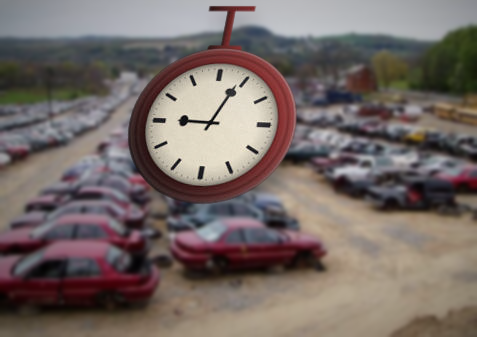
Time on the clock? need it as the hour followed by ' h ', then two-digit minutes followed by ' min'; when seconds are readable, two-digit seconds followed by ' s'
9 h 04 min
